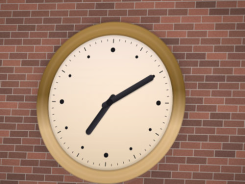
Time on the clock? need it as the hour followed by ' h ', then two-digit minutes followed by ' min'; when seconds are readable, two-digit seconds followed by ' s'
7 h 10 min
